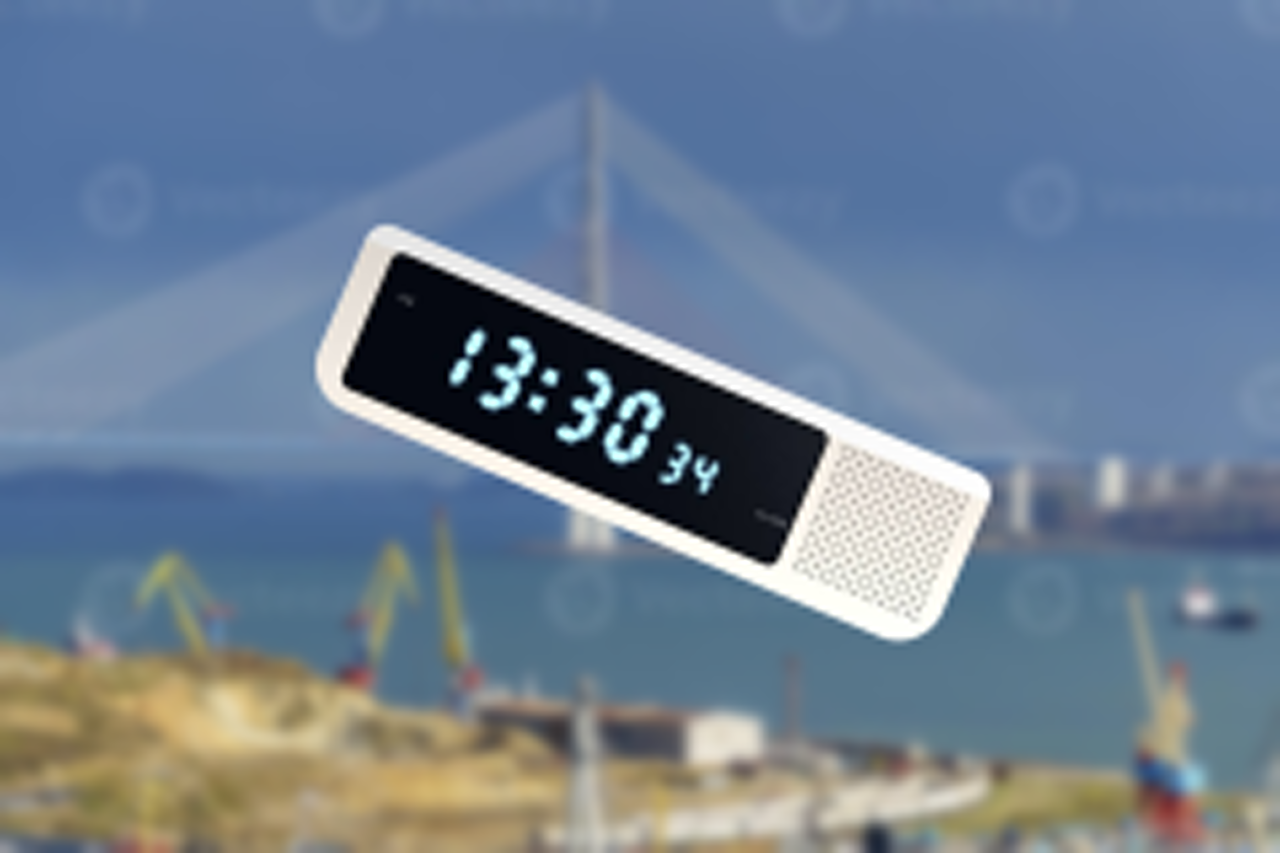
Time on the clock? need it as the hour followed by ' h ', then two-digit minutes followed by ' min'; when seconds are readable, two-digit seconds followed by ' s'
13 h 30 min 34 s
